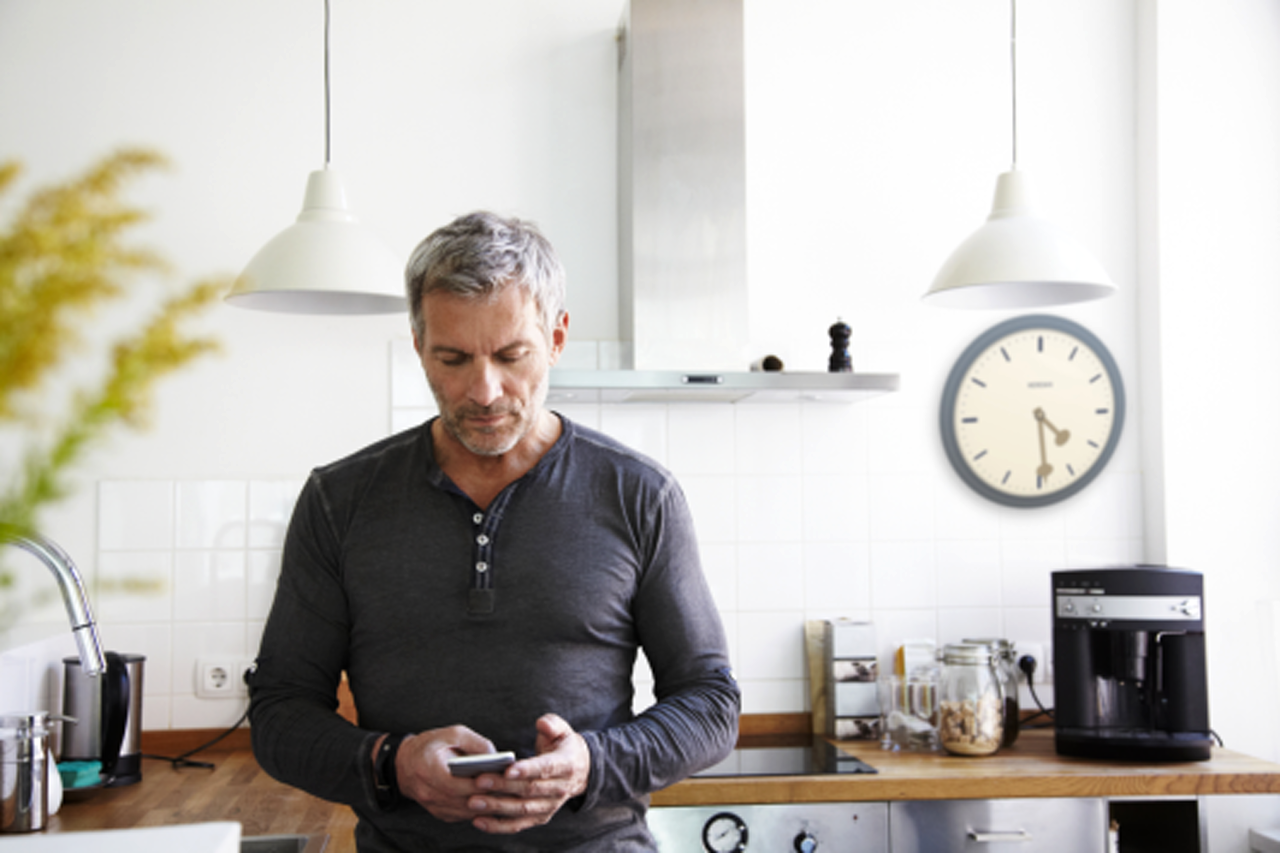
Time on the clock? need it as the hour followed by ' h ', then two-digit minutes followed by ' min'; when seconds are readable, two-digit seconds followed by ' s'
4 h 29 min
